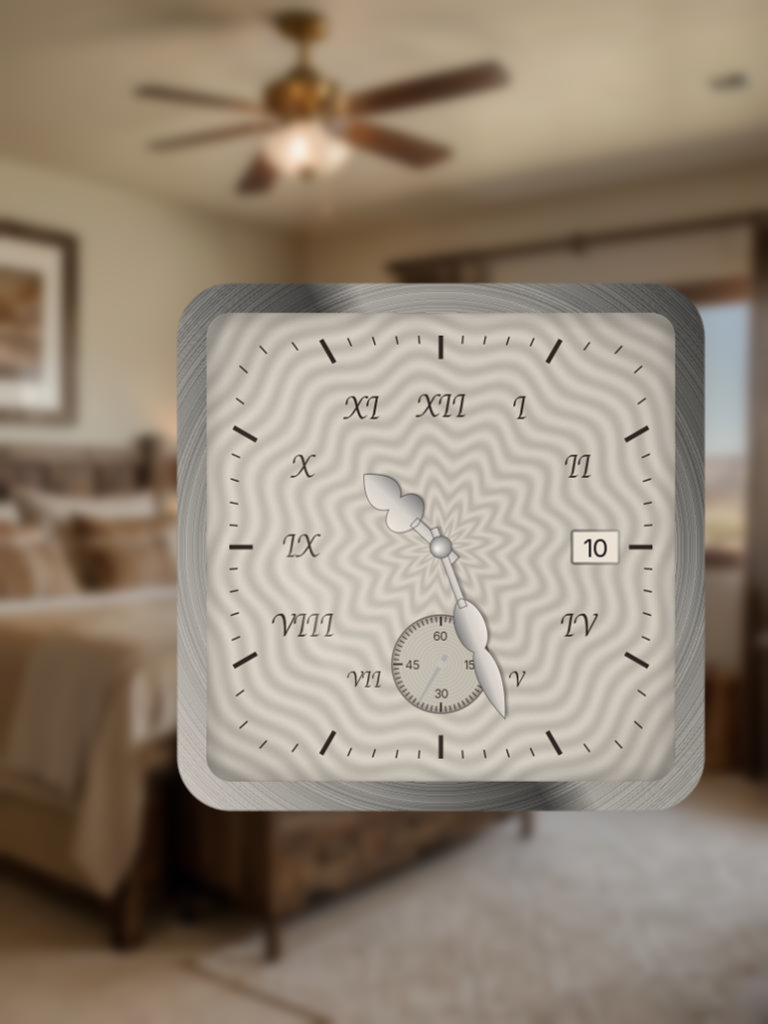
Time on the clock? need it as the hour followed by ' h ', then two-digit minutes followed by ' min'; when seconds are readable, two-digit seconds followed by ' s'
10 h 26 min 35 s
